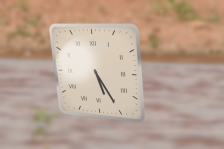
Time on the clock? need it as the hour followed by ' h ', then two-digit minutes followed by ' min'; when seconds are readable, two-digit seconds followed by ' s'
5 h 25 min
